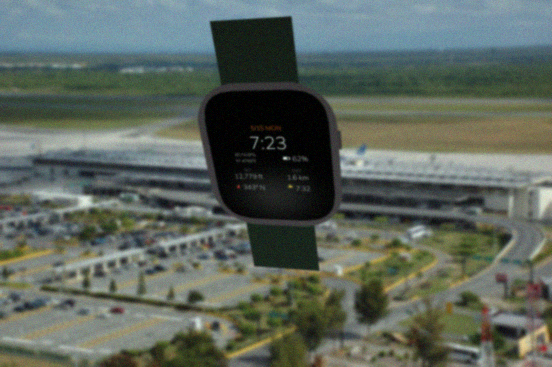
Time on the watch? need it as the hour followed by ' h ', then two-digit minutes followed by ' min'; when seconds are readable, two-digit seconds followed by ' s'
7 h 23 min
